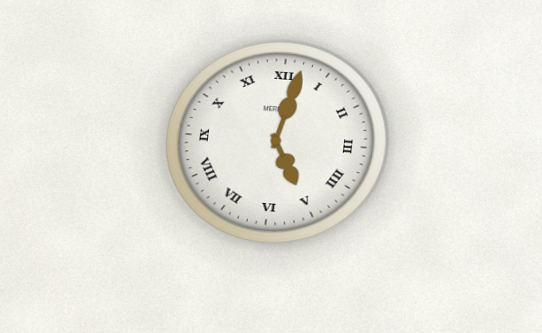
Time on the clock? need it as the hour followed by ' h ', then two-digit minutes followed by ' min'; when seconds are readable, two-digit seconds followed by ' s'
5 h 02 min
